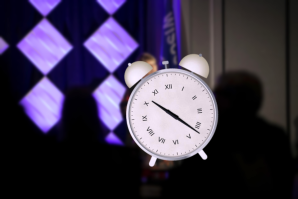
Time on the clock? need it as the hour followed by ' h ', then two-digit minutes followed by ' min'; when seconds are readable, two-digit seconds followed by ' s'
10 h 22 min
